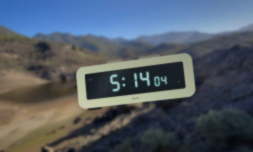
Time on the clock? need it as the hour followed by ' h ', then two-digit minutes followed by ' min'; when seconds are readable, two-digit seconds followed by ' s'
5 h 14 min 04 s
